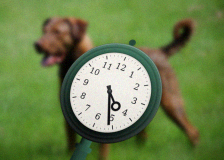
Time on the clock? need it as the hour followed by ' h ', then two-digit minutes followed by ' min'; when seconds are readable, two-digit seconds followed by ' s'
4 h 26 min
